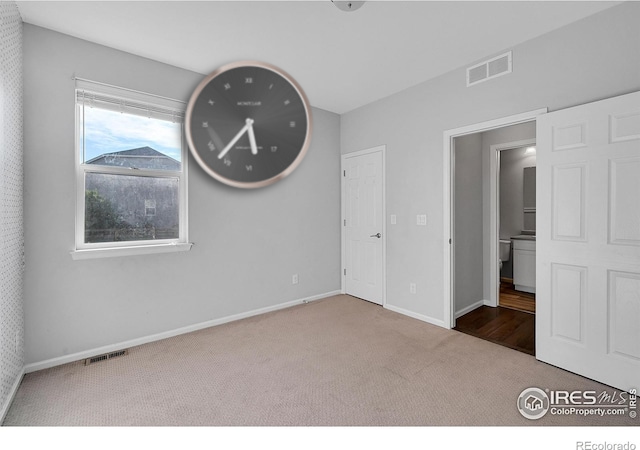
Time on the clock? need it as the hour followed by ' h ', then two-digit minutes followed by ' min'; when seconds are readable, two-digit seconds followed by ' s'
5 h 37 min
